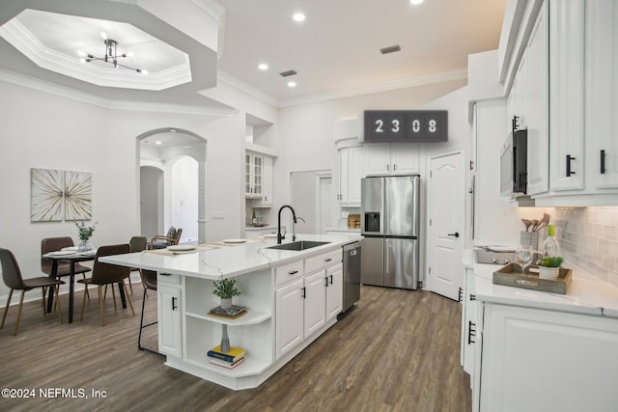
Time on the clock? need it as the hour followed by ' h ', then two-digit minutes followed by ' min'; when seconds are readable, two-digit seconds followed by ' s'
23 h 08 min
